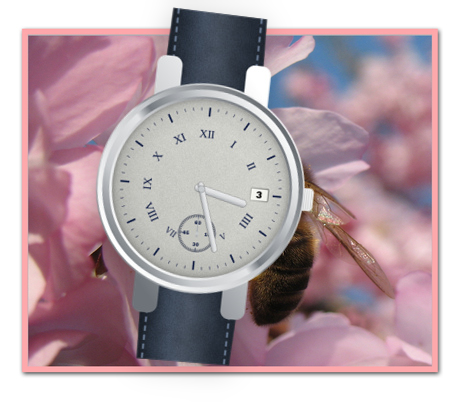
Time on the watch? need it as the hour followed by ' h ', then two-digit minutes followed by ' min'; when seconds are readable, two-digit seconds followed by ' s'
3 h 27 min
